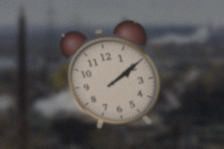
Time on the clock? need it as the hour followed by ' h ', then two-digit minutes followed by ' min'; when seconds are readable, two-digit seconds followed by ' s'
2 h 10 min
